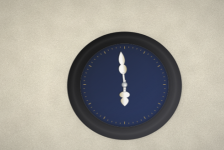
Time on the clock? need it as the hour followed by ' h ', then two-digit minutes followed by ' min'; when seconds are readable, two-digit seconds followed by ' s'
5 h 59 min
